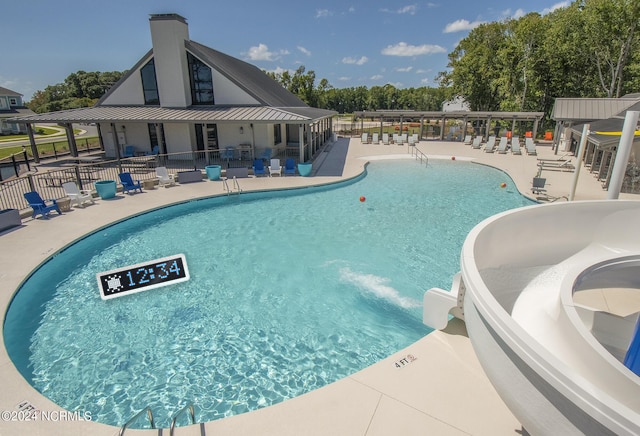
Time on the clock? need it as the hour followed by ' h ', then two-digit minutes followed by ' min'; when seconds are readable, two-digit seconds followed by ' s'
12 h 34 min
